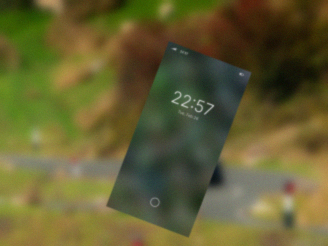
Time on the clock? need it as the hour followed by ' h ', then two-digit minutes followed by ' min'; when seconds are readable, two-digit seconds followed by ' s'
22 h 57 min
